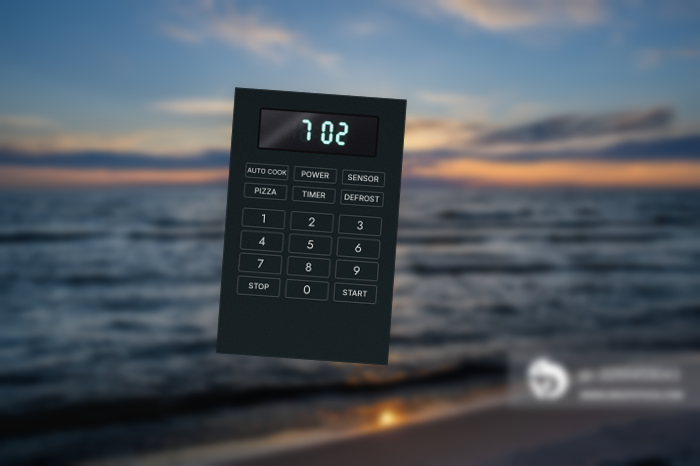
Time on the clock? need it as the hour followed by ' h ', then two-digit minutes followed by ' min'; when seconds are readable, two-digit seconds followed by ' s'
7 h 02 min
